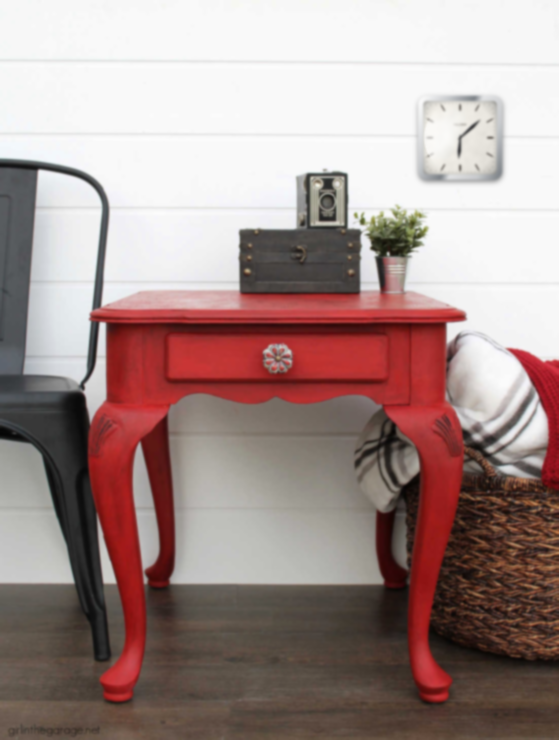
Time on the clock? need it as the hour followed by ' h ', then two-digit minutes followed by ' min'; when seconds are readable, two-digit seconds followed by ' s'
6 h 08 min
